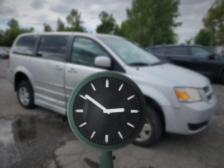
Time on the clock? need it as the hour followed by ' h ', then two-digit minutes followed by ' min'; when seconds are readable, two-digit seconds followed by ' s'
2 h 51 min
